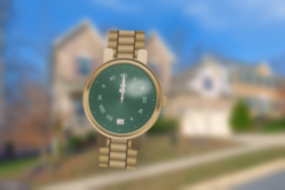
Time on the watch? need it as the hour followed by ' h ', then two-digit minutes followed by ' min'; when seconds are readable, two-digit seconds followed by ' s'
12 h 00 min
